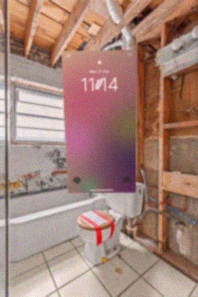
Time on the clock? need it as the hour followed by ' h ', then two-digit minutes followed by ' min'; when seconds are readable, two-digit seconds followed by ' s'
11 h 14 min
